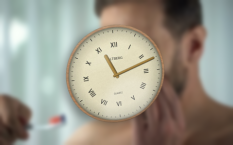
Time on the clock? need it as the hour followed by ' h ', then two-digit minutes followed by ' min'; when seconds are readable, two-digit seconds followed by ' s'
11 h 12 min
